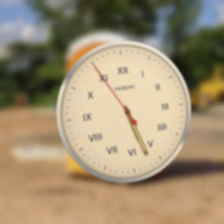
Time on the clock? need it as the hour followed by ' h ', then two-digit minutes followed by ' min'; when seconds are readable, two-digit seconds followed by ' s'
5 h 26 min 55 s
